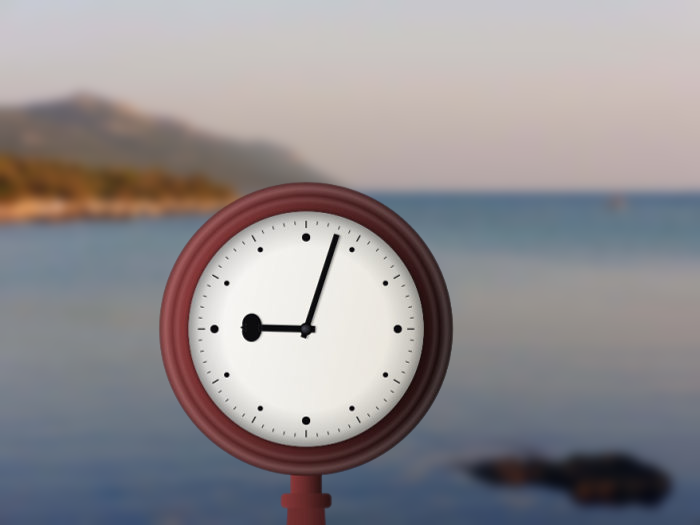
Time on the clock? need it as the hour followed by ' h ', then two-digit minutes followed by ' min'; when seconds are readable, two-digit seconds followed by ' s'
9 h 03 min
